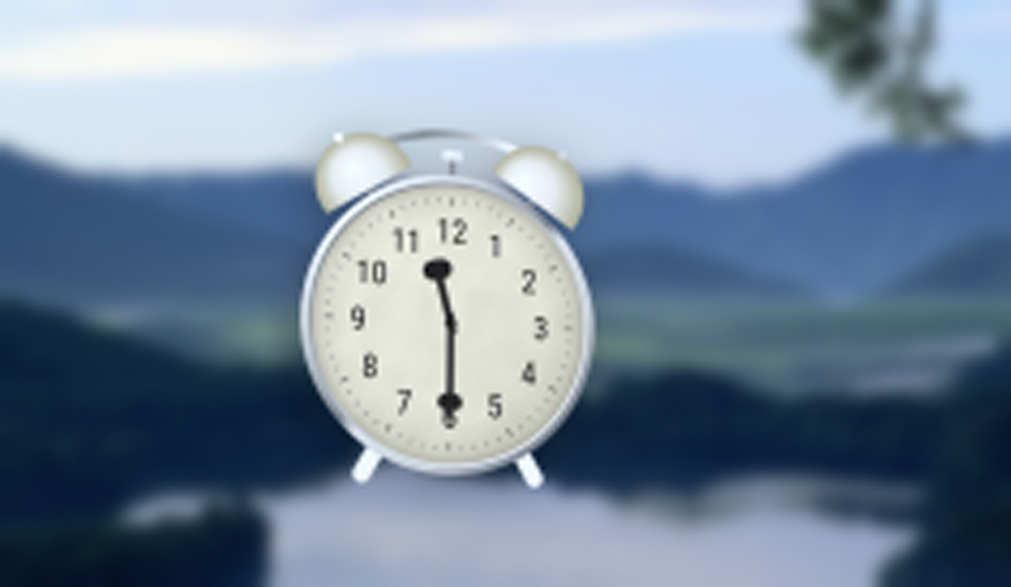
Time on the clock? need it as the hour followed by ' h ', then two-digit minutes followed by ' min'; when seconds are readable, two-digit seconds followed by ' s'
11 h 30 min
